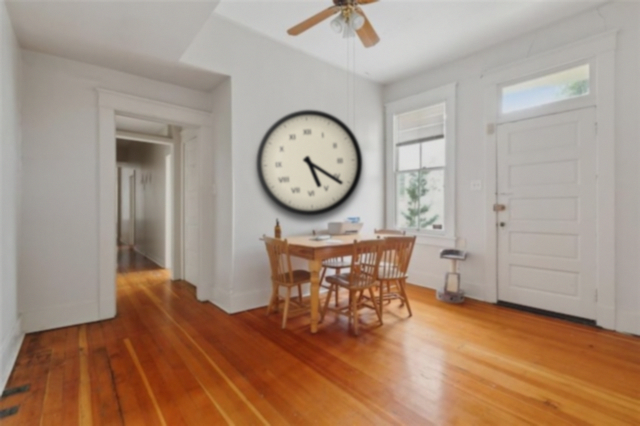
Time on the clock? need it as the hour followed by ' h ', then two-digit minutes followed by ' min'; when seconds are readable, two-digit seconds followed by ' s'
5 h 21 min
